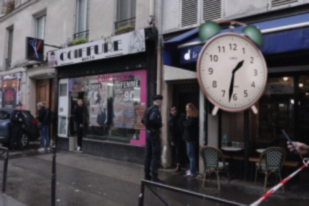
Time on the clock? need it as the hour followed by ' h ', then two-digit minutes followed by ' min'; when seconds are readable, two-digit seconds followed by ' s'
1 h 32 min
